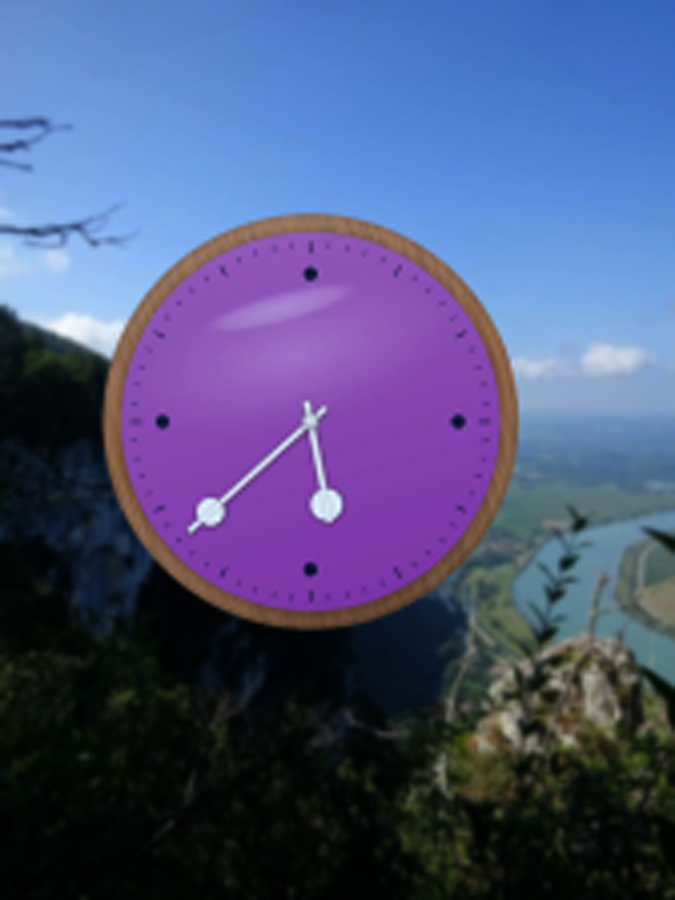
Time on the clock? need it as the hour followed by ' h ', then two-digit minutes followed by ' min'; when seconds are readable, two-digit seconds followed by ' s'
5 h 38 min
